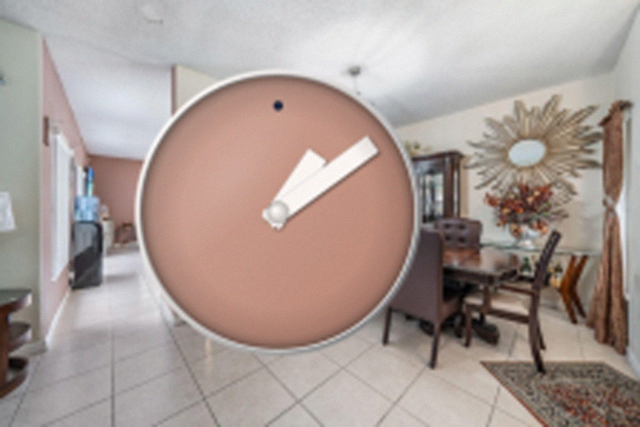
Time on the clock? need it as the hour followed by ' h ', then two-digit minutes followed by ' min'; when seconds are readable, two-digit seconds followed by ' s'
1 h 09 min
